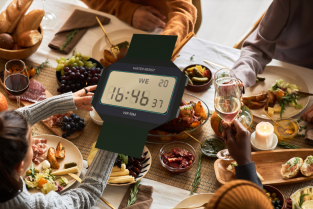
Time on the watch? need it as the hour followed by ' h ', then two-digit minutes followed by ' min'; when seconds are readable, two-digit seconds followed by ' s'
16 h 46 min 37 s
